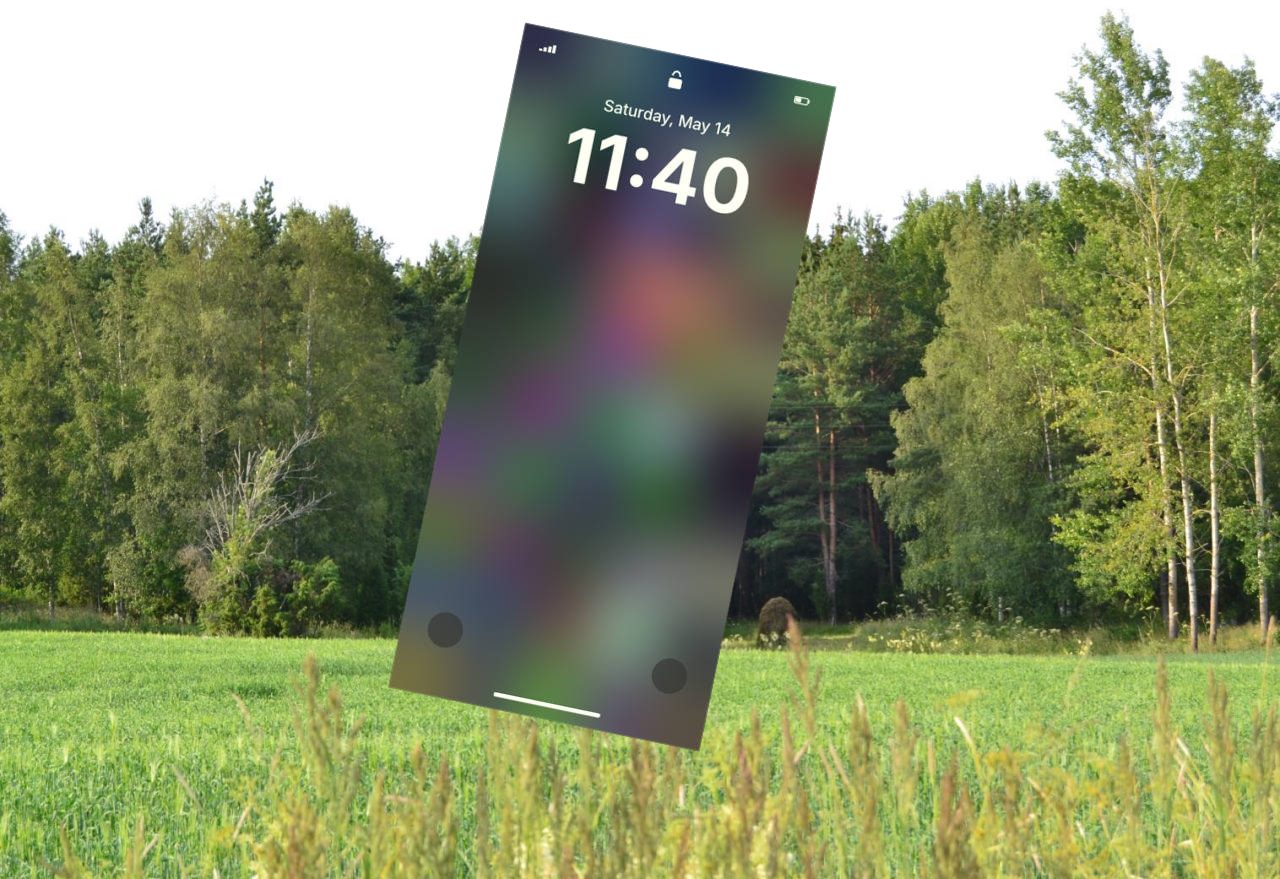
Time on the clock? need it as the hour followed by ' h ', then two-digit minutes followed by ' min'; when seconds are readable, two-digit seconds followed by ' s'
11 h 40 min
